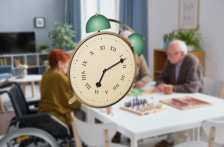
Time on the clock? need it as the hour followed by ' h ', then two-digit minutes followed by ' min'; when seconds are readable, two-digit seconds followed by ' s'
6 h 07 min
